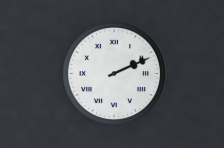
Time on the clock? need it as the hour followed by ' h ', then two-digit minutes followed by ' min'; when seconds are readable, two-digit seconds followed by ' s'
2 h 11 min
